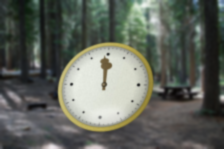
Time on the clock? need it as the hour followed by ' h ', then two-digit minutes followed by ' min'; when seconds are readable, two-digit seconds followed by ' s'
11 h 59 min
